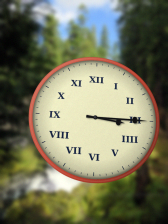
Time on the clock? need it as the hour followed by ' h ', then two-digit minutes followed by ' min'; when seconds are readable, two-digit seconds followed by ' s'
3 h 15 min
